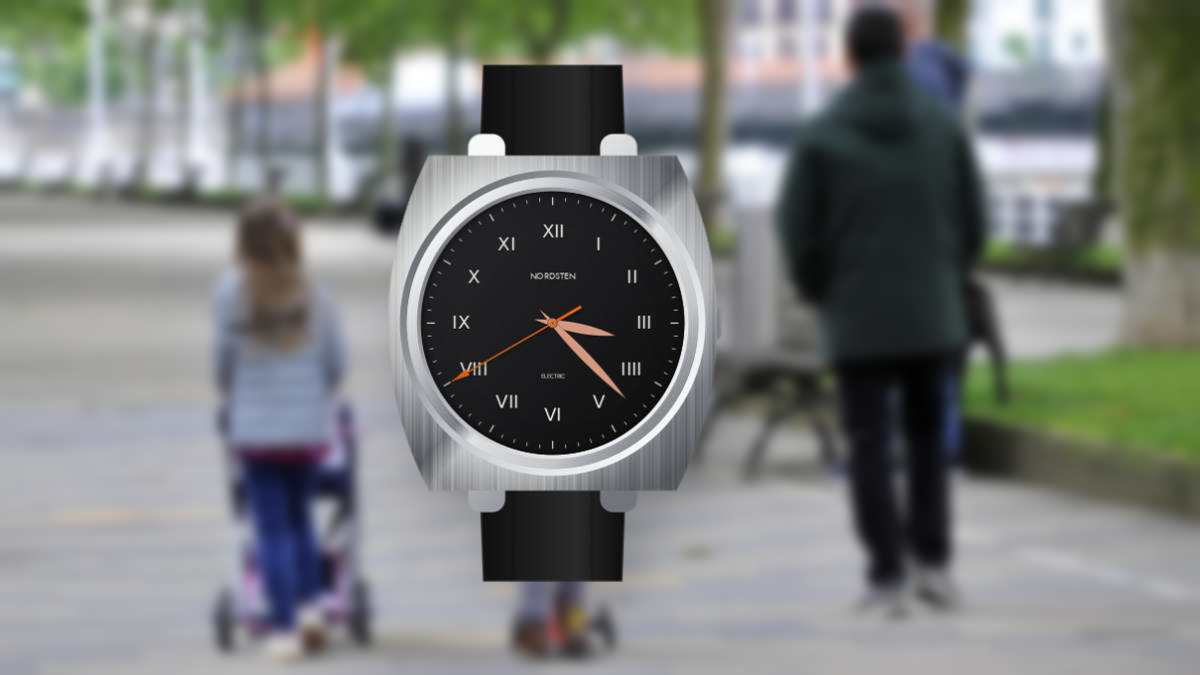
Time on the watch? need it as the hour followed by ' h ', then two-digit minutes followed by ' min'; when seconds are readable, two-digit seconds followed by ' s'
3 h 22 min 40 s
